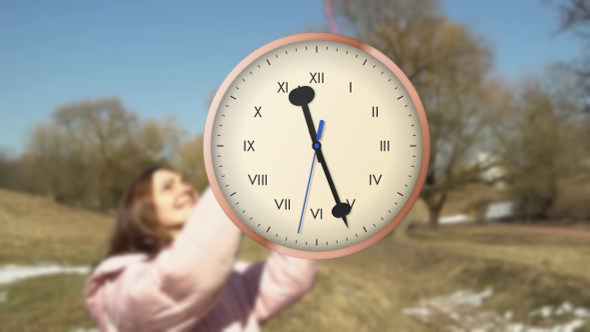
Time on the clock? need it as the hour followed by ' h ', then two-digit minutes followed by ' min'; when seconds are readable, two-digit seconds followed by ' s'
11 h 26 min 32 s
